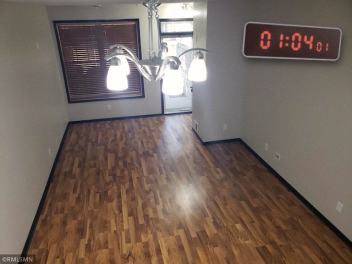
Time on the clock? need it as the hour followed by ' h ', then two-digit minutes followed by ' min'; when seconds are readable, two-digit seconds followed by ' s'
1 h 04 min 01 s
